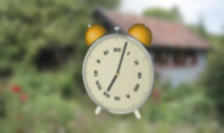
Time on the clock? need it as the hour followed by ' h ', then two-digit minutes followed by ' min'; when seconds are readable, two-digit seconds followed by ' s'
7 h 03 min
